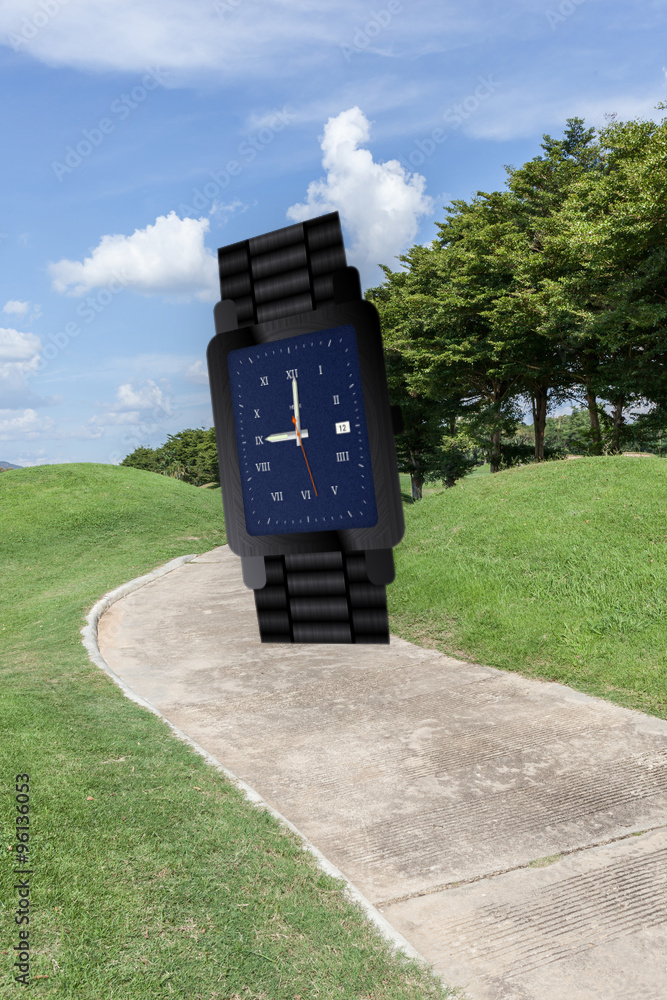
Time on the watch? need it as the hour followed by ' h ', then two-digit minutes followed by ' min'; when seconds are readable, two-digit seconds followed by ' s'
9 h 00 min 28 s
